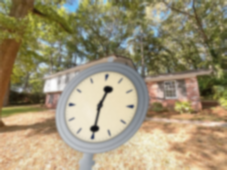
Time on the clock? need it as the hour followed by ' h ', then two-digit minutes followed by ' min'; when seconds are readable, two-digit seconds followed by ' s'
12 h 30 min
